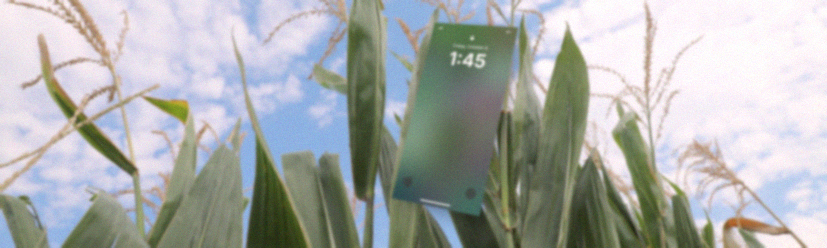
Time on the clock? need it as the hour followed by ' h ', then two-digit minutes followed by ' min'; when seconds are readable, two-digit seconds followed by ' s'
1 h 45 min
